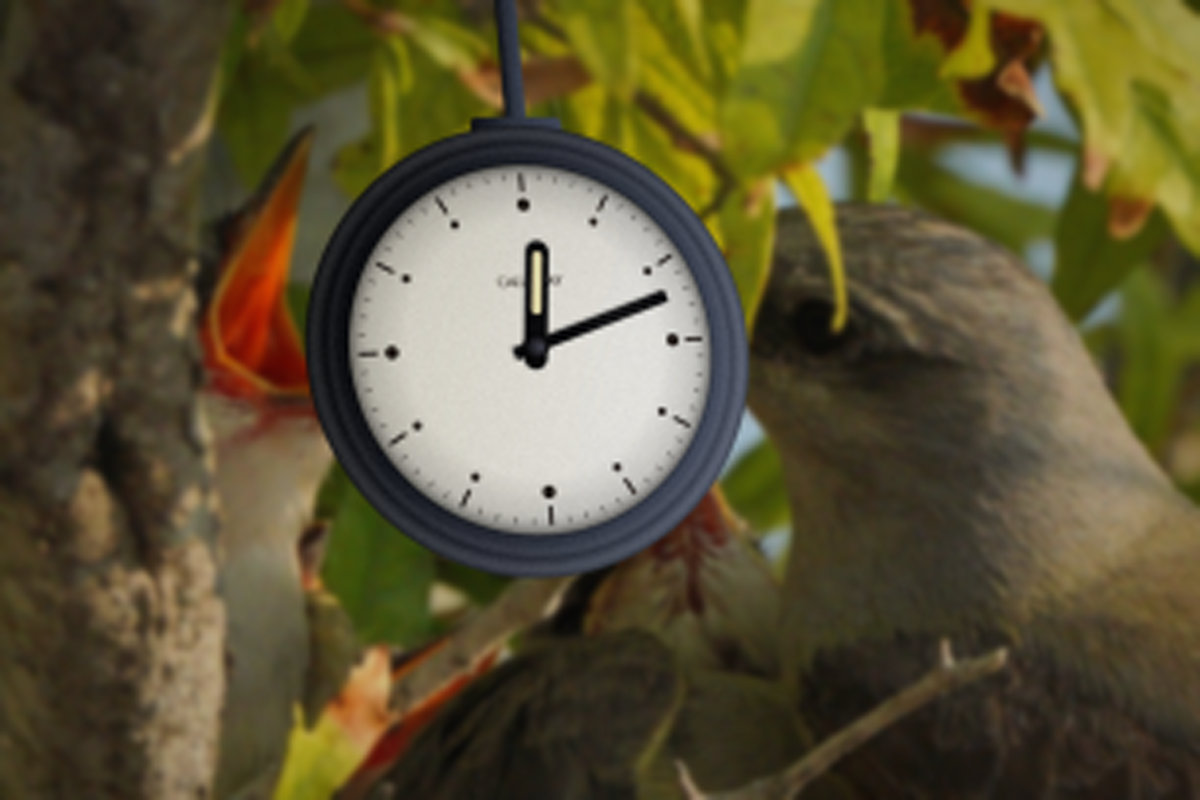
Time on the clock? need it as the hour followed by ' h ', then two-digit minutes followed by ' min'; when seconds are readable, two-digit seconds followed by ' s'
12 h 12 min
